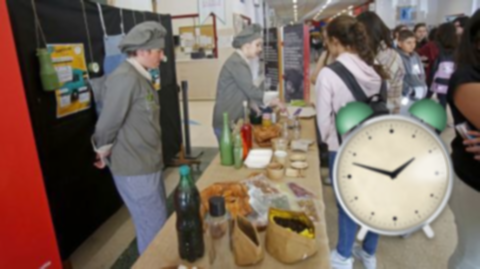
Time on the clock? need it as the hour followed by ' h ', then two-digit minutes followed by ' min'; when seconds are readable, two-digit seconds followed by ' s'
1 h 48 min
